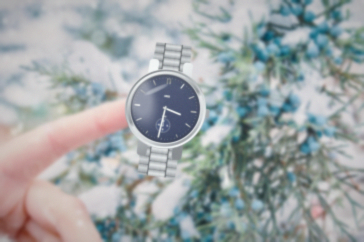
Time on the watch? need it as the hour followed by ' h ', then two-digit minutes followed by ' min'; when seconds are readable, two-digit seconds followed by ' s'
3 h 31 min
